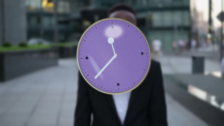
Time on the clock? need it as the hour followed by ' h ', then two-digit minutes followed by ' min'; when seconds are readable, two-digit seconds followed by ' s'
11 h 38 min
